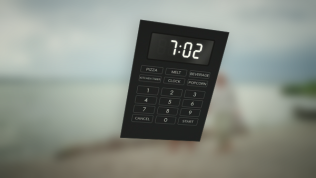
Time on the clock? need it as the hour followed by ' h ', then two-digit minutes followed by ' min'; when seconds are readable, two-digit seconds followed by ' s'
7 h 02 min
